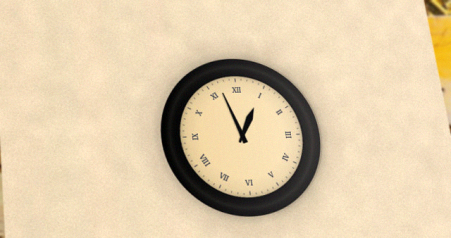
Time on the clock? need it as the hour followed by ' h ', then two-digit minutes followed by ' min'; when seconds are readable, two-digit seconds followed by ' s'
12 h 57 min
